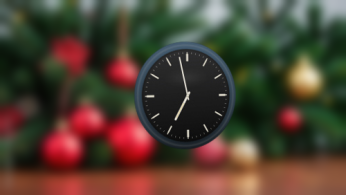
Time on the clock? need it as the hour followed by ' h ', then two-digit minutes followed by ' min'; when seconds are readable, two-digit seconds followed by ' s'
6 h 58 min
